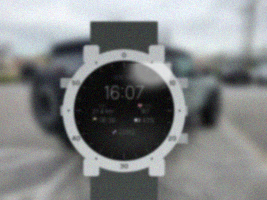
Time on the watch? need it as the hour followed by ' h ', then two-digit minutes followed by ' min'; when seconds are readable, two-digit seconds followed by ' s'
16 h 07 min
